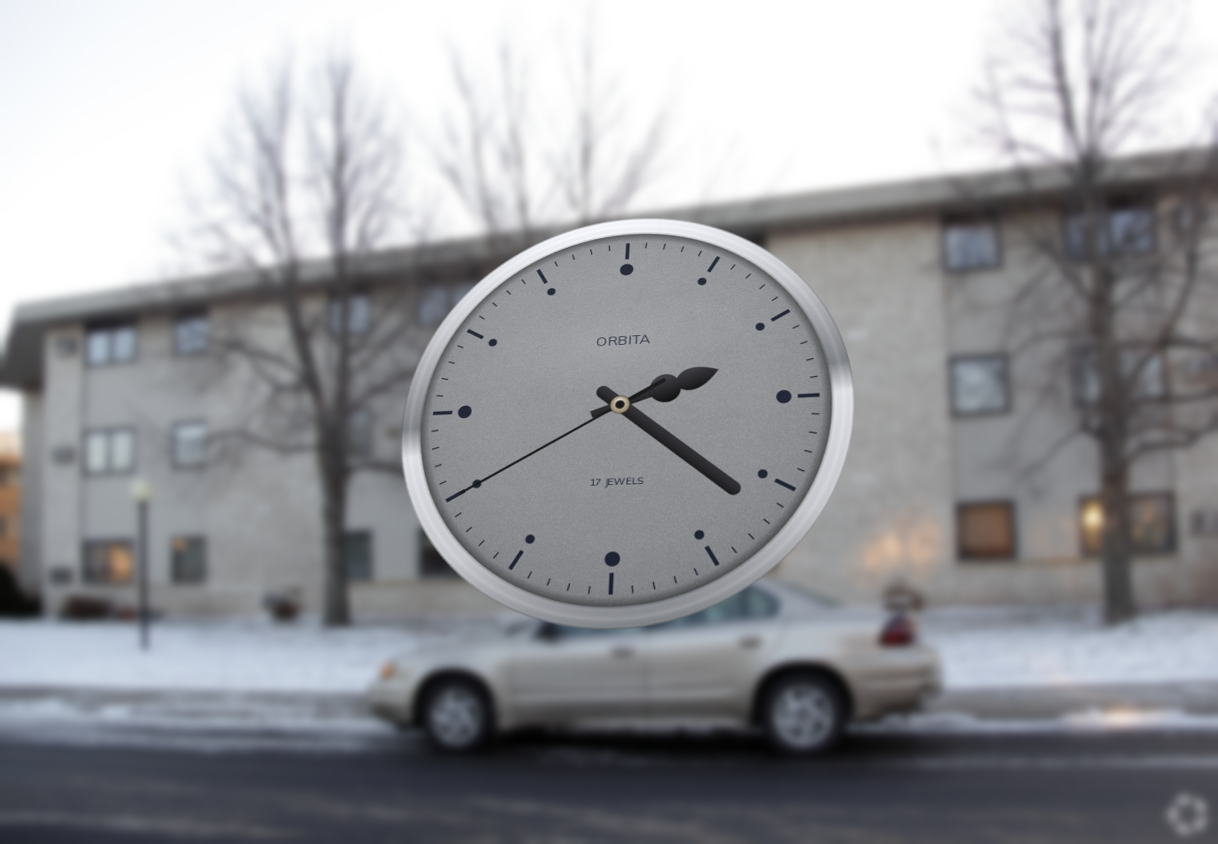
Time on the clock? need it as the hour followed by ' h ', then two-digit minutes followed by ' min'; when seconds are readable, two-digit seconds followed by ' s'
2 h 21 min 40 s
